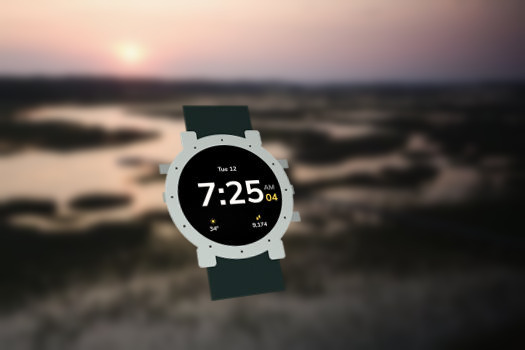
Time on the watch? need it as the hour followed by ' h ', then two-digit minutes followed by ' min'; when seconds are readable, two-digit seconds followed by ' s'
7 h 25 min 04 s
